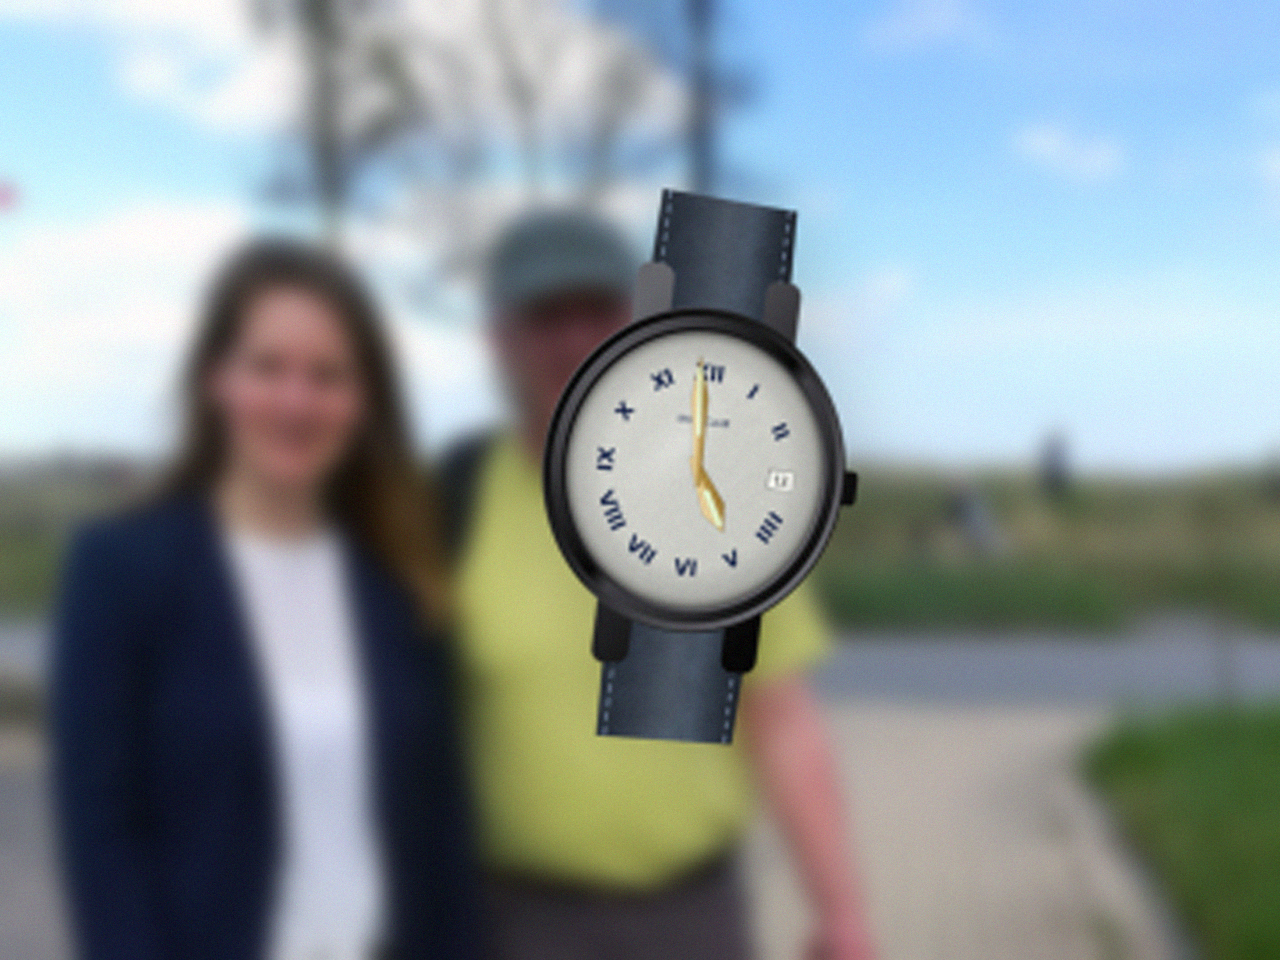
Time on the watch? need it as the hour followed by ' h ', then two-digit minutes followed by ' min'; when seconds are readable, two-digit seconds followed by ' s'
4 h 59 min
